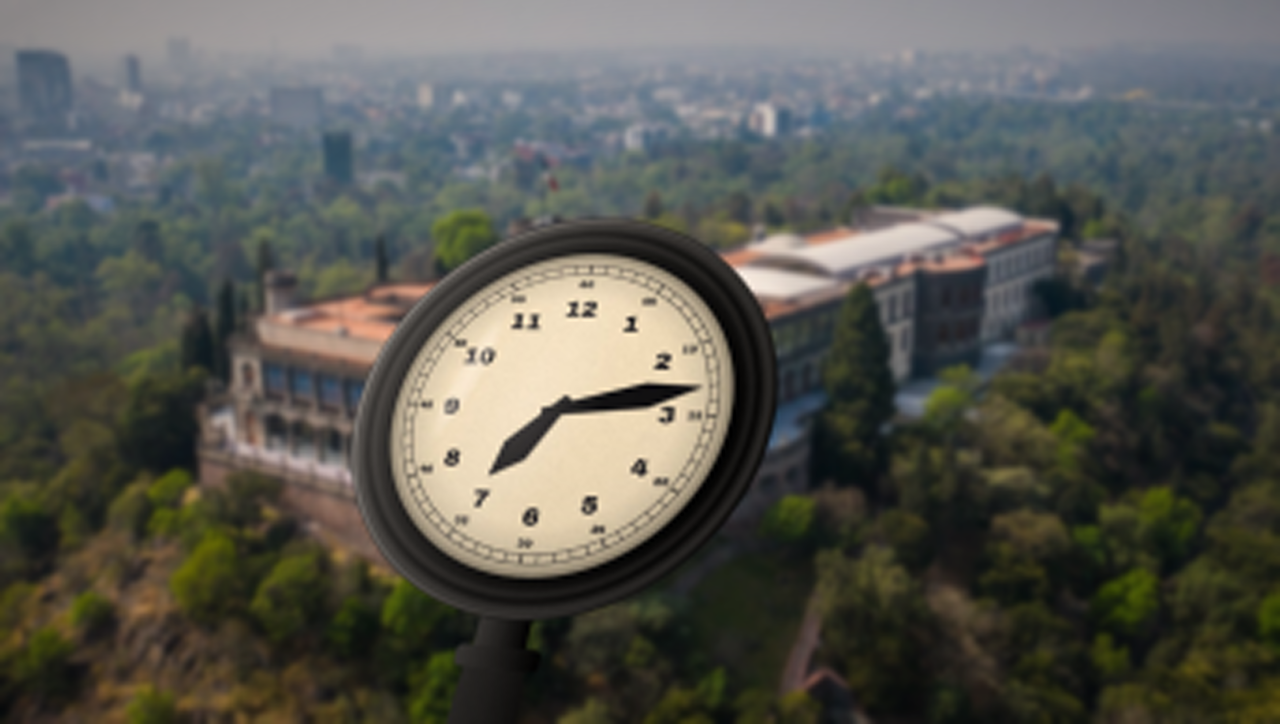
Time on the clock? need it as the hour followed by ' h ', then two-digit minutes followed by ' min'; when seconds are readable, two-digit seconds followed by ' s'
7 h 13 min
